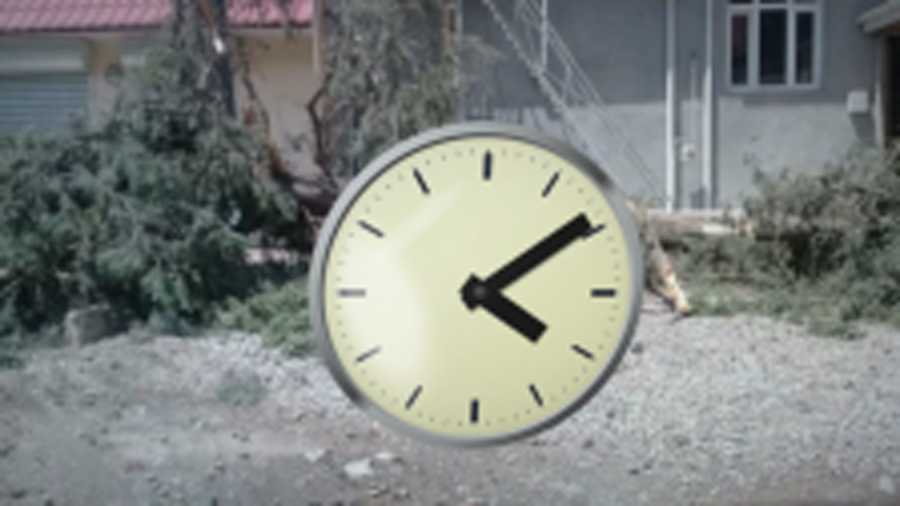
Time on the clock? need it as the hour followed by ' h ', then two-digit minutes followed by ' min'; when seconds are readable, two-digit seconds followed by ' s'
4 h 09 min
